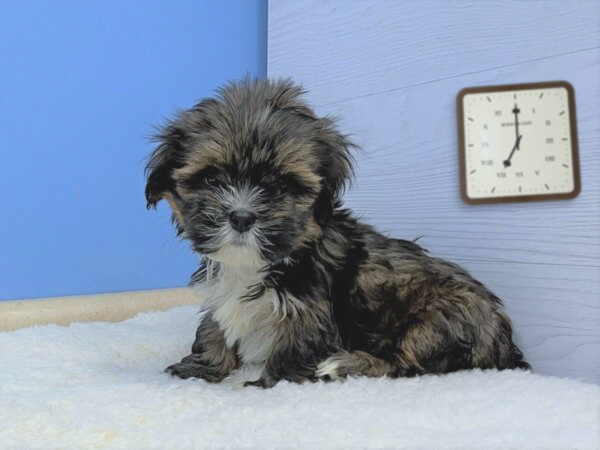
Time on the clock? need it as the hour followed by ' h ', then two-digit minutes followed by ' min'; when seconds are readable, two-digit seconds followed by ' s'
7 h 00 min
